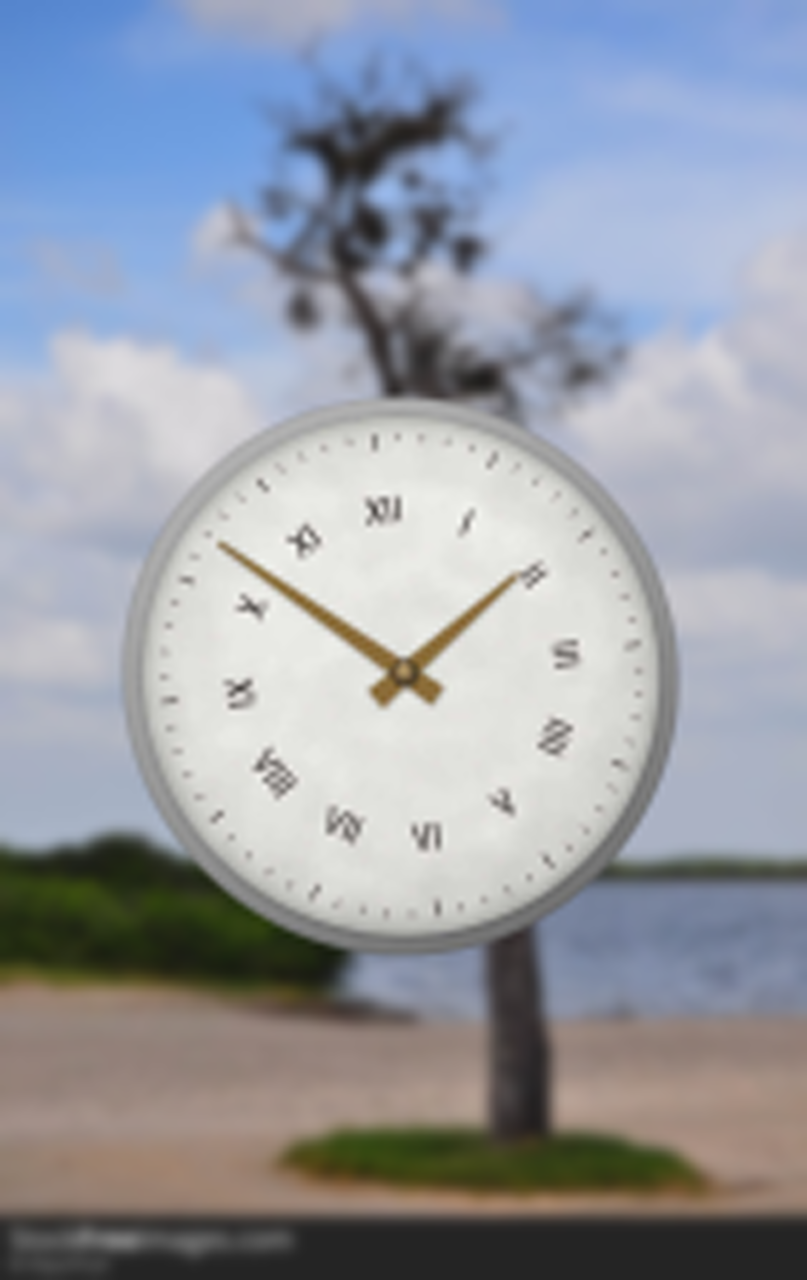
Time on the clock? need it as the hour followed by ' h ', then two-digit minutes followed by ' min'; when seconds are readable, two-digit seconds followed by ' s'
1 h 52 min
